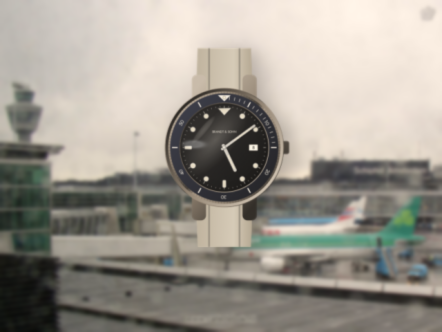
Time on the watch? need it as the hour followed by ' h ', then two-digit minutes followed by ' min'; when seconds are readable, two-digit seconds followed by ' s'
5 h 09 min
